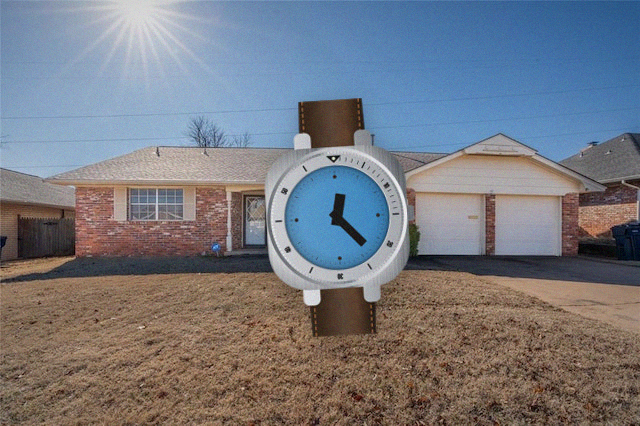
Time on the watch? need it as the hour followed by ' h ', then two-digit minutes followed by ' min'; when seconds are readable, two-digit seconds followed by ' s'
12 h 23 min
